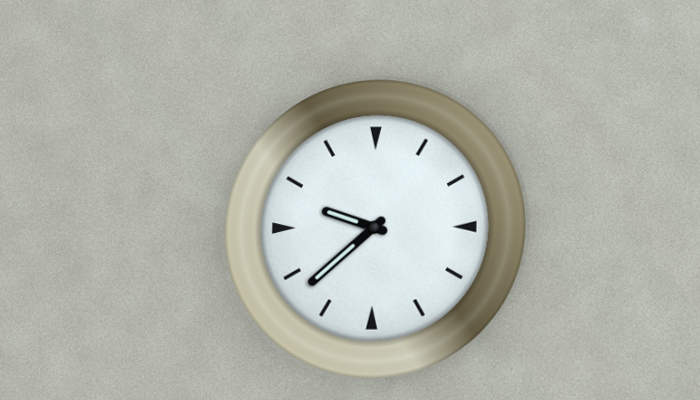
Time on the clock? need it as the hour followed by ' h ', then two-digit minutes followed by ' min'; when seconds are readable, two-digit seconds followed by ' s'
9 h 38 min
